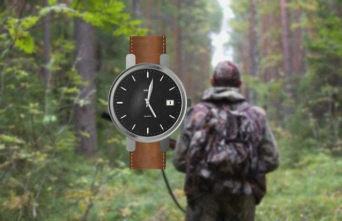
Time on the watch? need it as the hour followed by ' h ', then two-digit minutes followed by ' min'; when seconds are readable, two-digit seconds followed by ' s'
5 h 02 min
